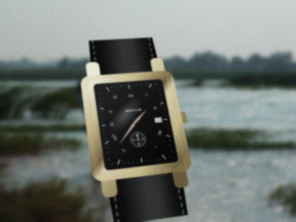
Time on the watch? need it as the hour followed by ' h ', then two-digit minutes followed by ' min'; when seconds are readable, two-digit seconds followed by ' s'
1 h 37 min
